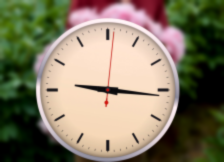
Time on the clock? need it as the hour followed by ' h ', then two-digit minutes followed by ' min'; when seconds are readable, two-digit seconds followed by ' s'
9 h 16 min 01 s
